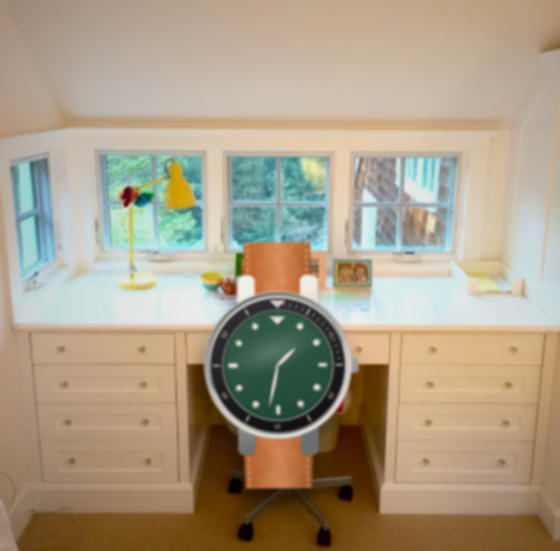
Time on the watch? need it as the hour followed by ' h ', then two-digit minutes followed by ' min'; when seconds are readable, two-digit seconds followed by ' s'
1 h 32 min
